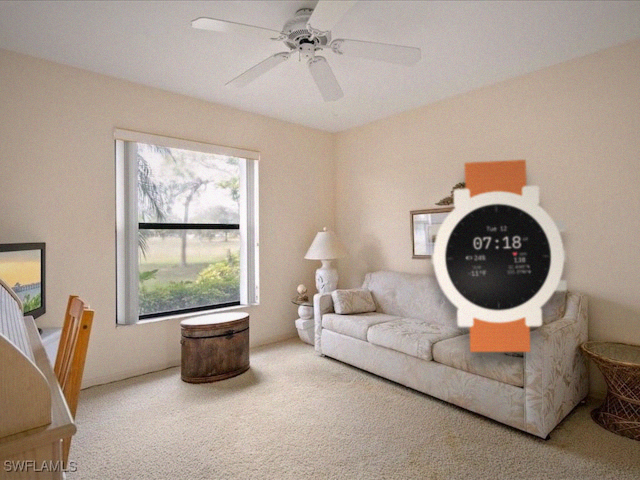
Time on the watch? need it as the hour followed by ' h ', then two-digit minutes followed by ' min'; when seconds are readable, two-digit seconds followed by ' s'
7 h 18 min
